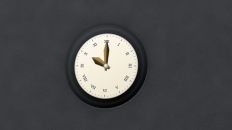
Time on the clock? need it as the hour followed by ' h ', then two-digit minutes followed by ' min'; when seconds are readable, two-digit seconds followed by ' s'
10 h 00 min
